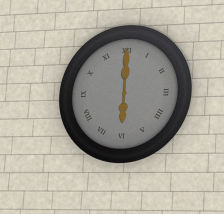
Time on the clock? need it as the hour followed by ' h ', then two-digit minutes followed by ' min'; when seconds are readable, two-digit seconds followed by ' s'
6 h 00 min
